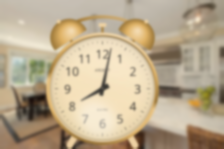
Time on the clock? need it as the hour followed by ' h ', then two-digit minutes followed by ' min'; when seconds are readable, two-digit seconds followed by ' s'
8 h 02 min
